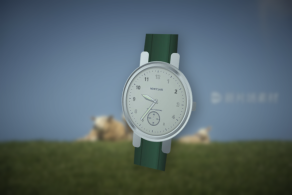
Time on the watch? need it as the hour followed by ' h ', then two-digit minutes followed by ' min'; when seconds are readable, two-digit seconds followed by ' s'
9 h 36 min
